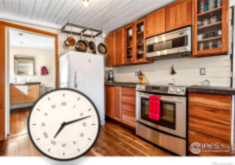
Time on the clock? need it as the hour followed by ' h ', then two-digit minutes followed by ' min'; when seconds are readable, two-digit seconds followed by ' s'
7 h 12 min
